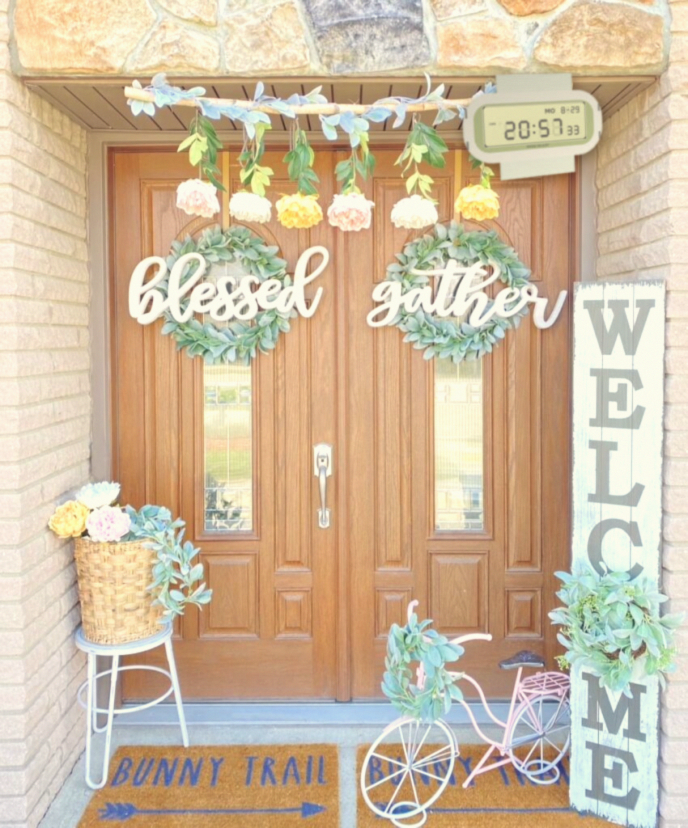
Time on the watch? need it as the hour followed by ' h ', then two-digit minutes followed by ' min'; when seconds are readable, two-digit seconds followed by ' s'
20 h 57 min
